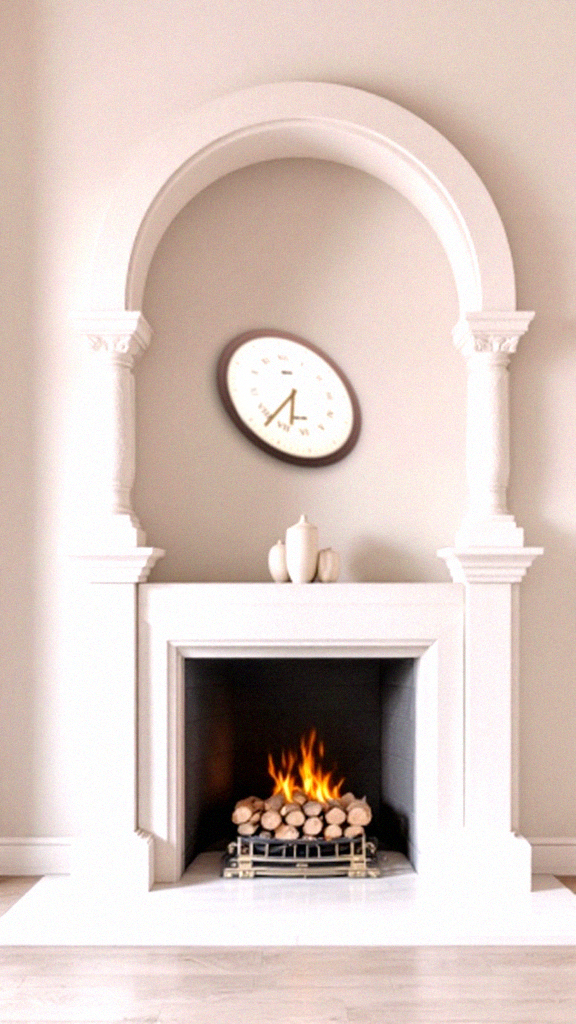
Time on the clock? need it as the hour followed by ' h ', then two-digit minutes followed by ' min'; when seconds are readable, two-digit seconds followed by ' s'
6 h 38 min
